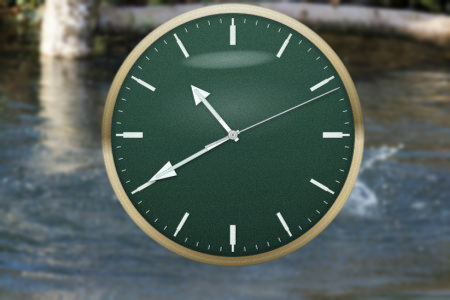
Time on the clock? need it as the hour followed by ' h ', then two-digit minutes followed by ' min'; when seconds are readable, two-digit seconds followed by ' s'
10 h 40 min 11 s
